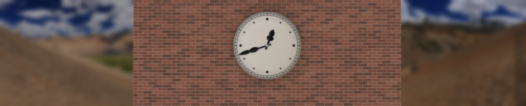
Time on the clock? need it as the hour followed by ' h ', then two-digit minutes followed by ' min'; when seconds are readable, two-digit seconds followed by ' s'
12 h 42 min
